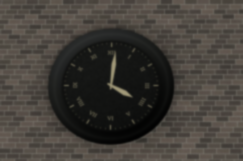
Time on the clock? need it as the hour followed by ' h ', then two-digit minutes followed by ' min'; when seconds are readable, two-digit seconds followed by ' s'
4 h 01 min
